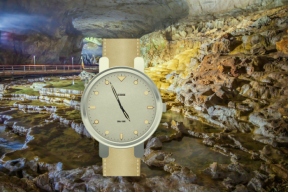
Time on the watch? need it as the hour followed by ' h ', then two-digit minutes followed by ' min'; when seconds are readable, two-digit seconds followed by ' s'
4 h 56 min
